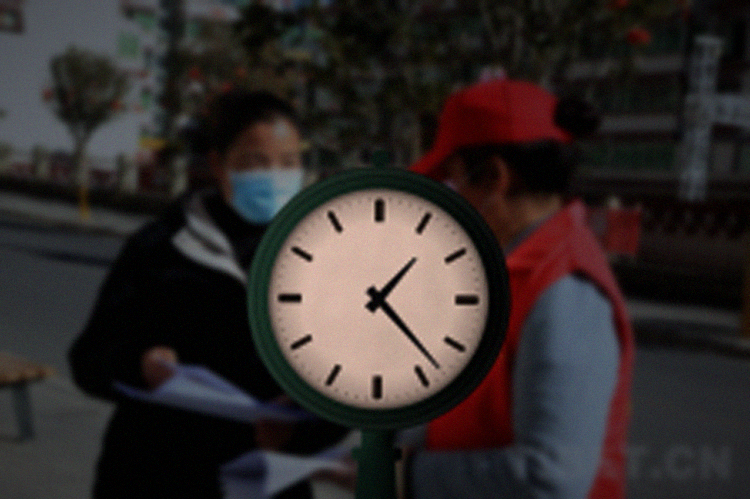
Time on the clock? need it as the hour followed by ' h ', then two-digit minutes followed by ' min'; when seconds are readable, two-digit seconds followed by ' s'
1 h 23 min
